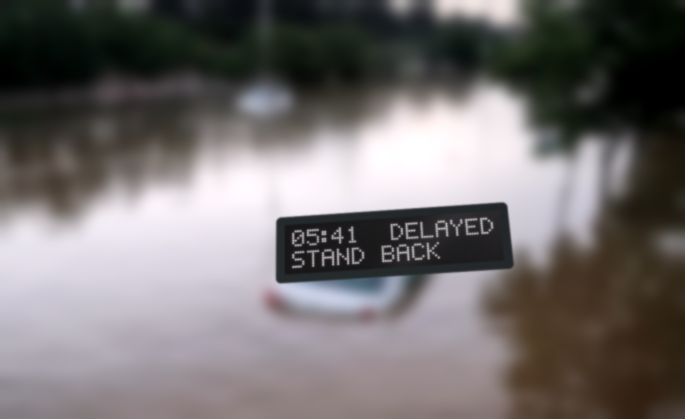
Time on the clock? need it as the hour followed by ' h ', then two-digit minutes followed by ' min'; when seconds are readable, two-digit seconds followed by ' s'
5 h 41 min
